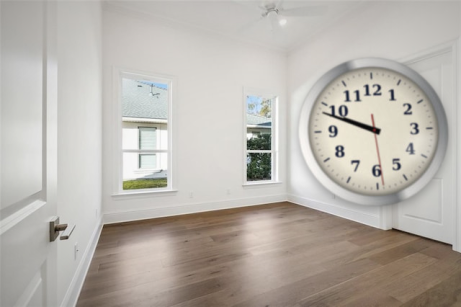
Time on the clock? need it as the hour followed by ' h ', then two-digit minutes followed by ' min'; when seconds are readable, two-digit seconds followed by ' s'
9 h 48 min 29 s
